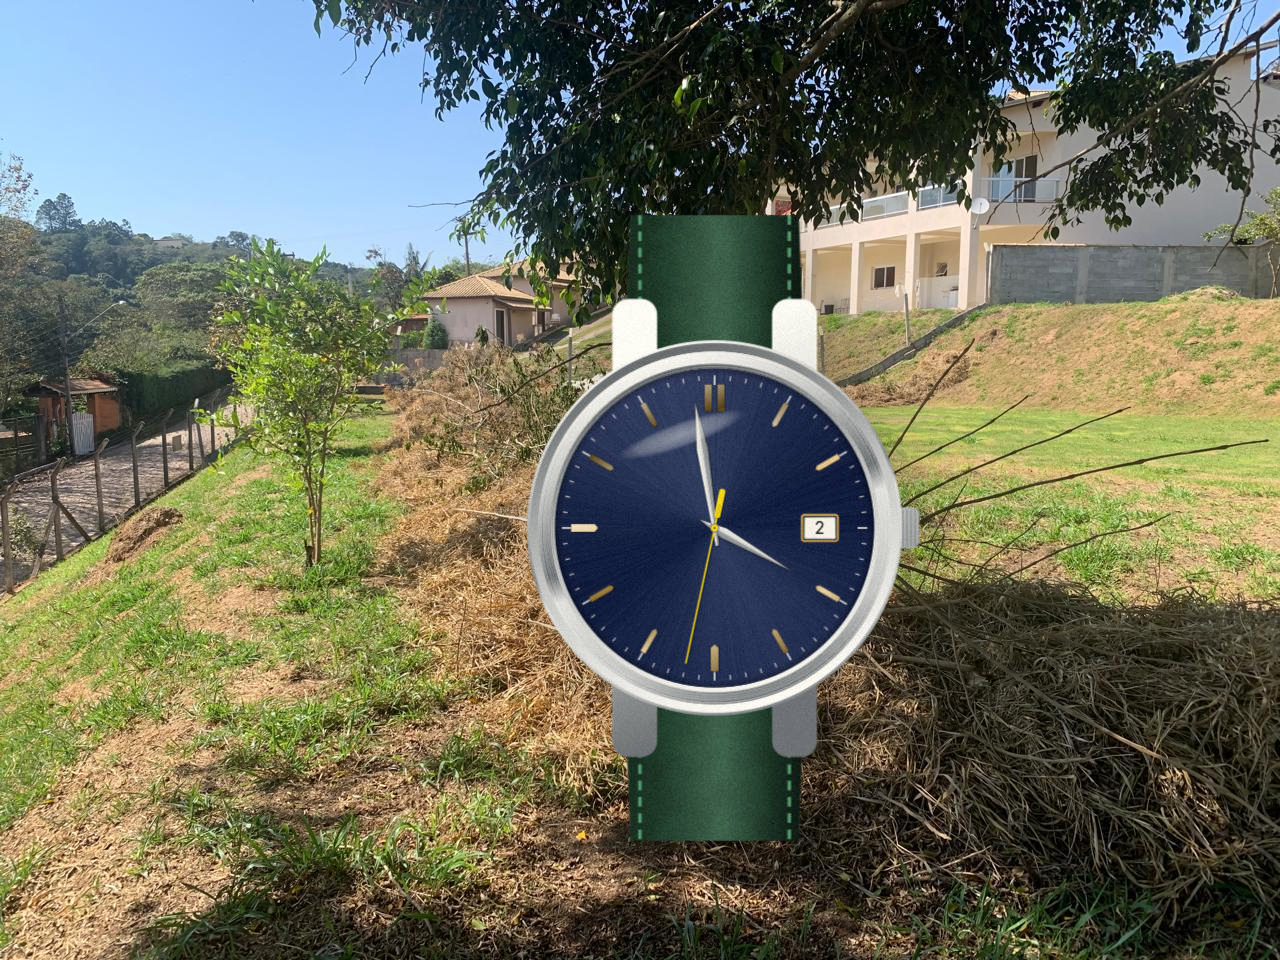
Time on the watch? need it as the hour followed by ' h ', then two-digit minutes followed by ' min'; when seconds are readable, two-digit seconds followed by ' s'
3 h 58 min 32 s
